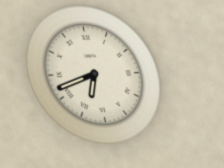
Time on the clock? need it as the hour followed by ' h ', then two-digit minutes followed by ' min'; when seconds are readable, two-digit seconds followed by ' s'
6 h 42 min
